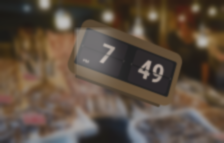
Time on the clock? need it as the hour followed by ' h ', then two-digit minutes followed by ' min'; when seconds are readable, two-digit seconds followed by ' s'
7 h 49 min
